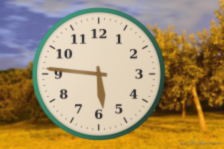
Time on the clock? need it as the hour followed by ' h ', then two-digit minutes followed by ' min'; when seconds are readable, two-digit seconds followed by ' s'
5 h 46 min
